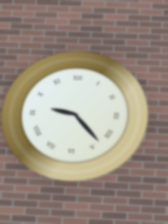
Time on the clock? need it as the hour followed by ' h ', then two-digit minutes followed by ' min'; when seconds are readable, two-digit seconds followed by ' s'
9 h 23 min
